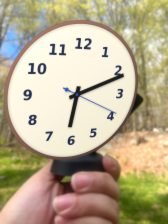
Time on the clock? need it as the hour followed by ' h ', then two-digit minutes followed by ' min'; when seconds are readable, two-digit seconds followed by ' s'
6 h 11 min 19 s
